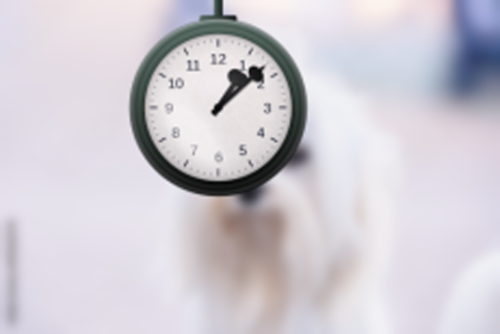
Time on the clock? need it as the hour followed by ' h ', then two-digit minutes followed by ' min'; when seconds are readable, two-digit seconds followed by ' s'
1 h 08 min
